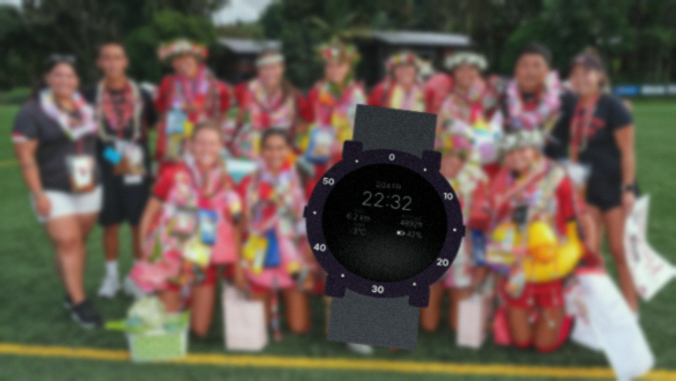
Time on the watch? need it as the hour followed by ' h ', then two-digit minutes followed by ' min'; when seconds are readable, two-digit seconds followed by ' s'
22 h 32 min
